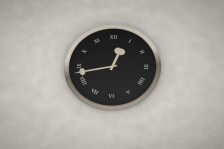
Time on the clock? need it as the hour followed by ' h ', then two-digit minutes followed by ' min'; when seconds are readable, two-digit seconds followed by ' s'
12 h 43 min
